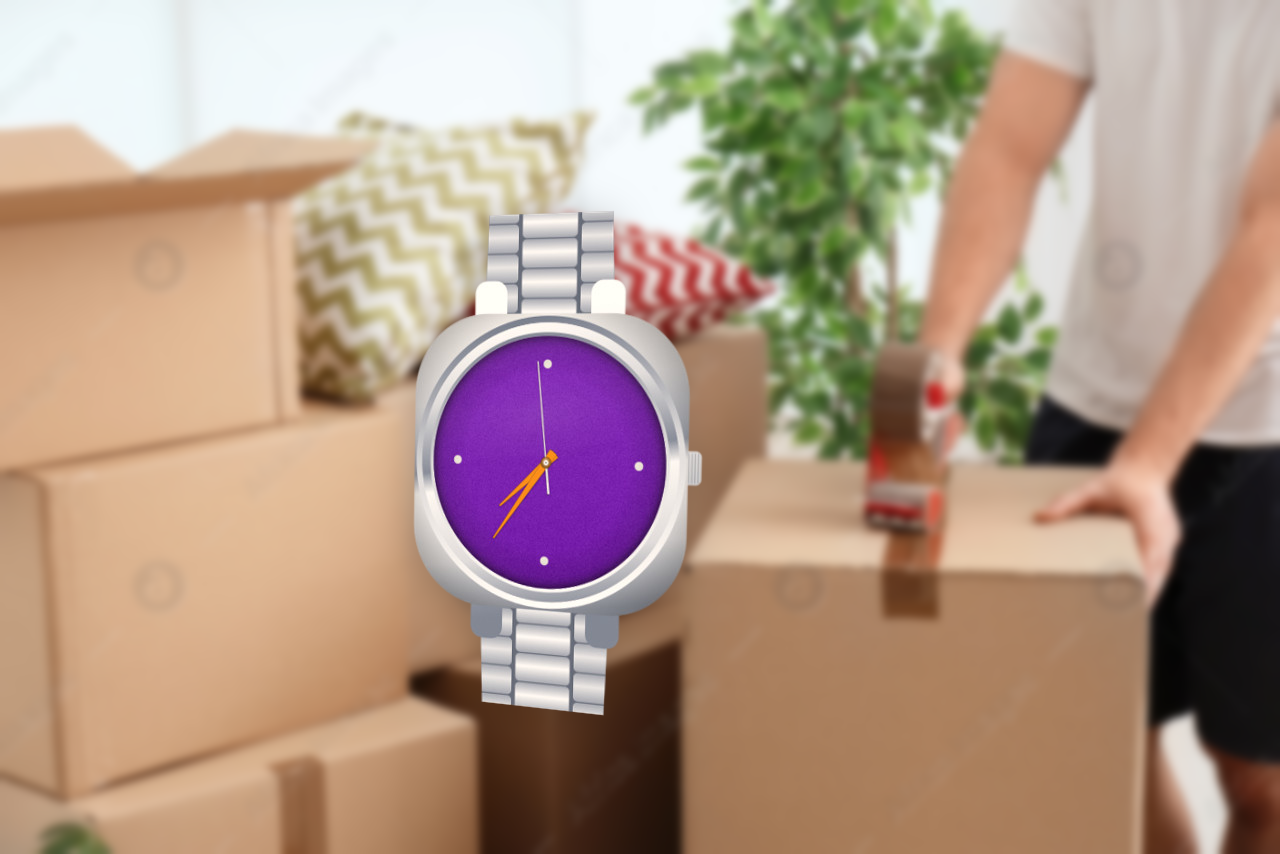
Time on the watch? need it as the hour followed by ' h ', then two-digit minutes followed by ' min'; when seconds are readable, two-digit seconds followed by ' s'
7 h 35 min 59 s
